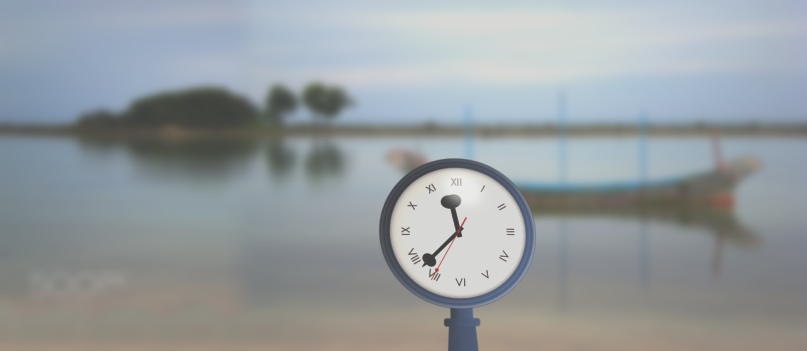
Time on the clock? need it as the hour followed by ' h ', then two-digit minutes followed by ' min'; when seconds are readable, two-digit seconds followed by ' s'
11 h 37 min 35 s
